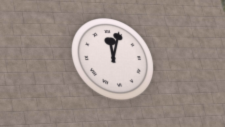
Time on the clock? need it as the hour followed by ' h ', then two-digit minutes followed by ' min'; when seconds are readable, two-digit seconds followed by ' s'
12 h 04 min
